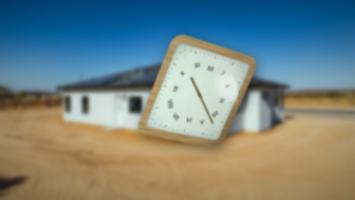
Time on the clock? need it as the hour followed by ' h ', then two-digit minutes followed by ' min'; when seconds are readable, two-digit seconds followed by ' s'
10 h 22 min
